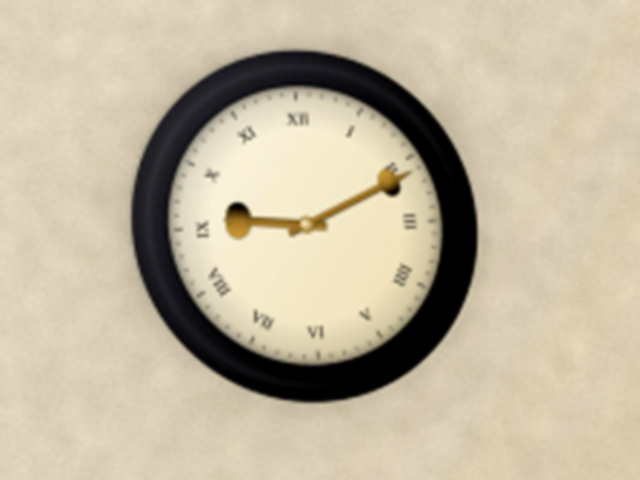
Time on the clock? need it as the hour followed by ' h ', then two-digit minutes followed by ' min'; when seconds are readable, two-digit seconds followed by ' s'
9 h 11 min
